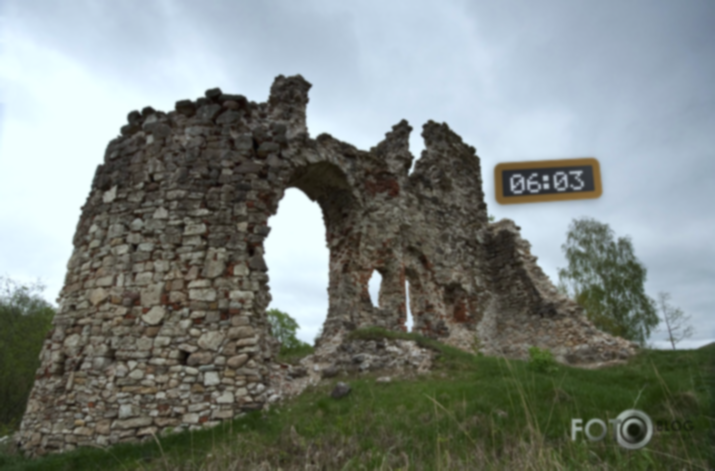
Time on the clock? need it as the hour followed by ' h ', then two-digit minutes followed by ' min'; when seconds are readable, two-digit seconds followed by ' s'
6 h 03 min
